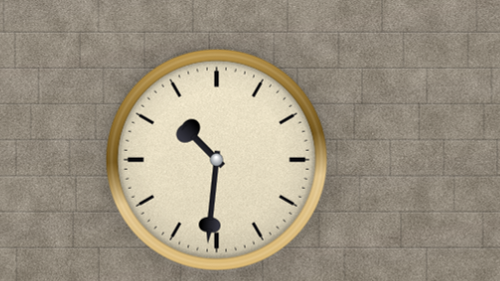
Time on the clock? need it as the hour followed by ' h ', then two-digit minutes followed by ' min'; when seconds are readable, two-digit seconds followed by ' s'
10 h 31 min
